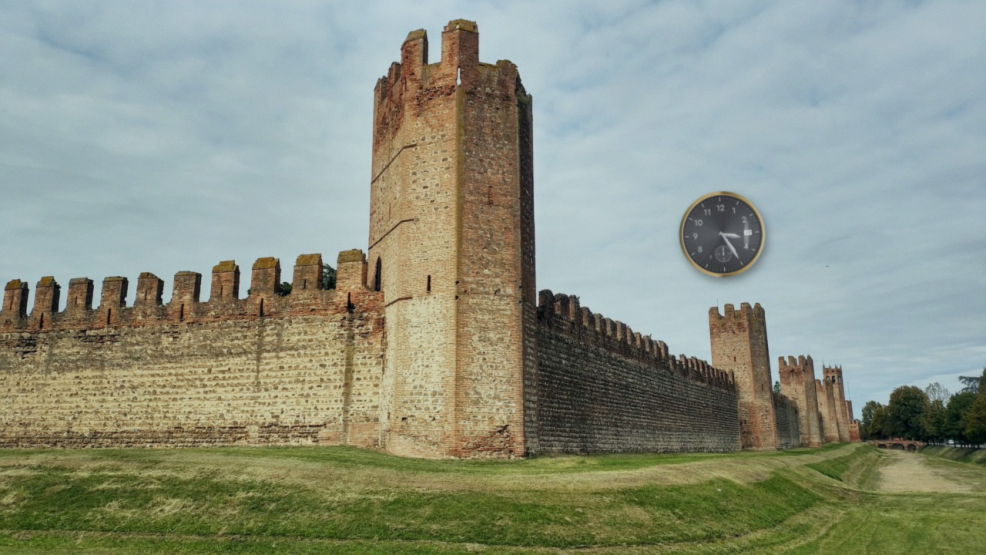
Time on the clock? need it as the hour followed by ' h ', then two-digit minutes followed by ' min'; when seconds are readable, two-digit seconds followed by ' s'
3 h 25 min
